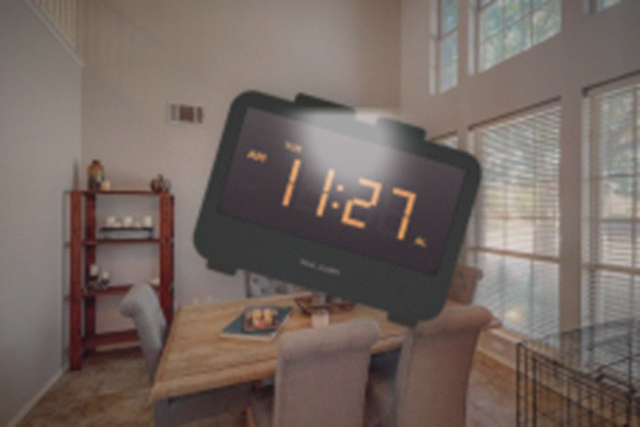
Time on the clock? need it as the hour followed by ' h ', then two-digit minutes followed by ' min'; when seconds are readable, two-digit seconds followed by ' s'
11 h 27 min
